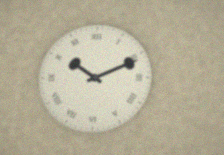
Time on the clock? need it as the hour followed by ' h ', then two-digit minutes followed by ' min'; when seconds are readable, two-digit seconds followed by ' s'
10 h 11 min
